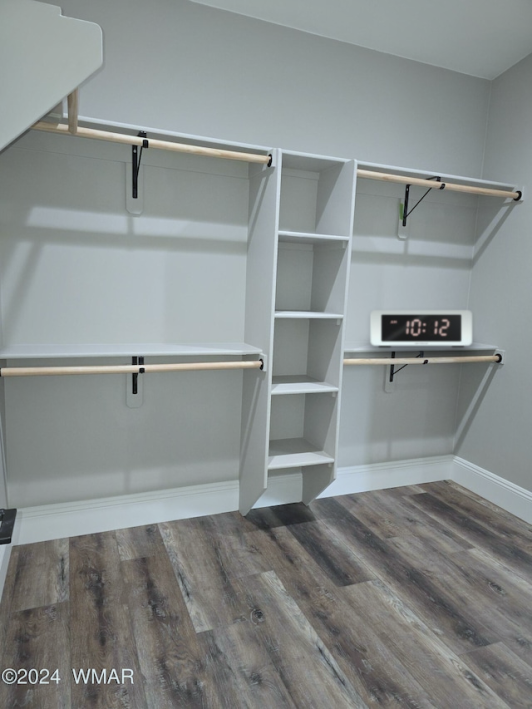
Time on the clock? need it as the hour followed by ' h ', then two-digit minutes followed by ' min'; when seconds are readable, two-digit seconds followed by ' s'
10 h 12 min
